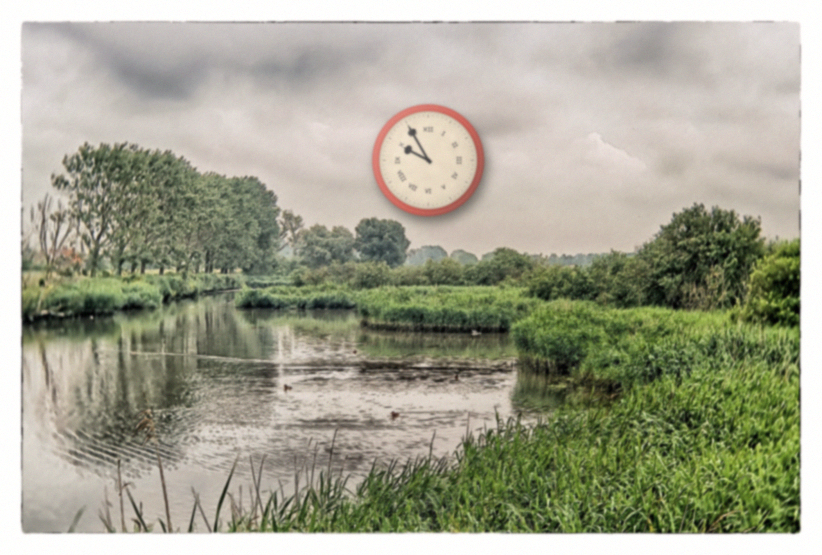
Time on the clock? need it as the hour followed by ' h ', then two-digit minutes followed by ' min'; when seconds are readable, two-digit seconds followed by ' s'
9 h 55 min
